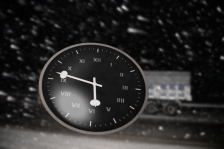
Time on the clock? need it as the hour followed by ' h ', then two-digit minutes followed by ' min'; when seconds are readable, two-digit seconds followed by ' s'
5 h 47 min
